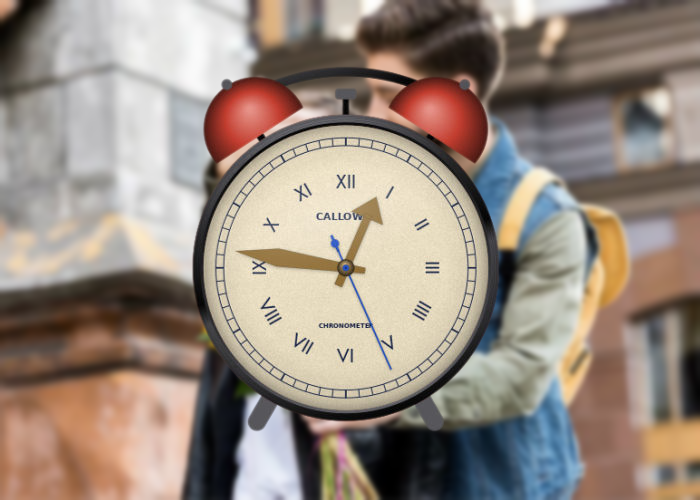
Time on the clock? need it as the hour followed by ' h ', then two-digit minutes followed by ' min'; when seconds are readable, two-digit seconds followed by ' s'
12 h 46 min 26 s
